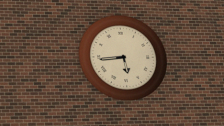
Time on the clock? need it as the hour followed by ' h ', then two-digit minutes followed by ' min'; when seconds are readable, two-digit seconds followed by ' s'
5 h 44 min
